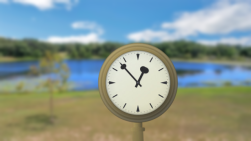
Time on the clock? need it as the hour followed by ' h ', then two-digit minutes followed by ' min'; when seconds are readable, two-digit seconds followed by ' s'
12 h 53 min
